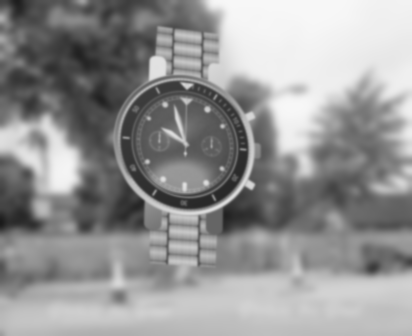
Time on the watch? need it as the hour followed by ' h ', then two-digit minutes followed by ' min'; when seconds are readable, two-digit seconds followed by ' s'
9 h 57 min
